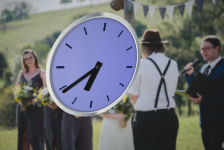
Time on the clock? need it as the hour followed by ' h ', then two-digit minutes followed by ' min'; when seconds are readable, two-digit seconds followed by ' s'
6 h 39 min
